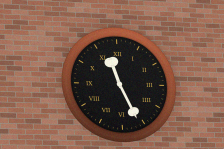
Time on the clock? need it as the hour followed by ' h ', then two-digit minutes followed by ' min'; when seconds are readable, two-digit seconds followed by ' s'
11 h 26 min
